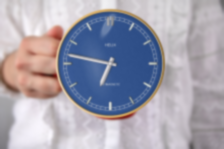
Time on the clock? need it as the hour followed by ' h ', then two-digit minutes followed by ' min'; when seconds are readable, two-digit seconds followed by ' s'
6 h 47 min
